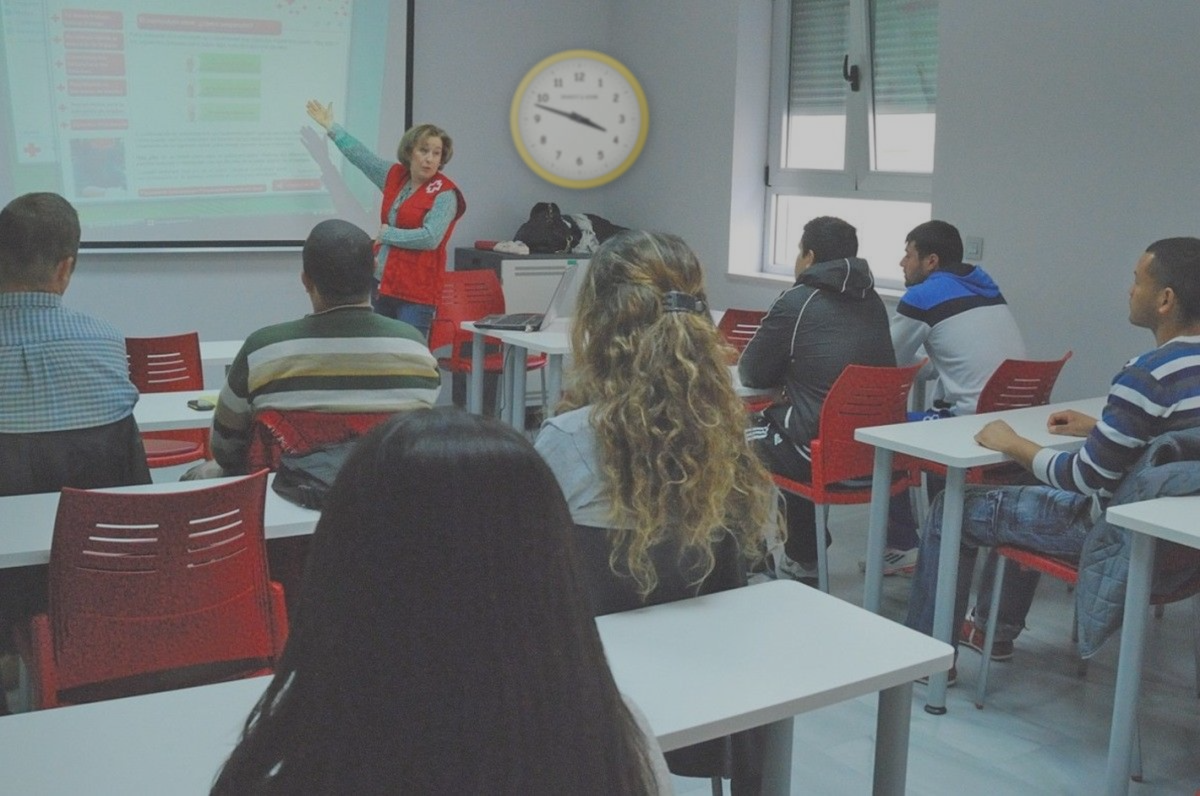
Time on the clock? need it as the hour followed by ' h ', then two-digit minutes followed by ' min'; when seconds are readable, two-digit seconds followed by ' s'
3 h 48 min
